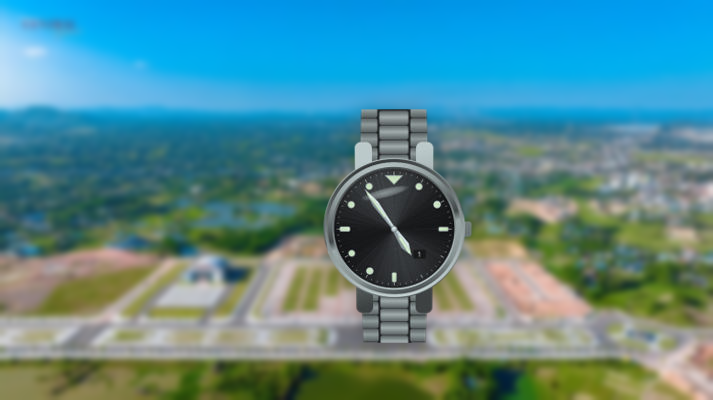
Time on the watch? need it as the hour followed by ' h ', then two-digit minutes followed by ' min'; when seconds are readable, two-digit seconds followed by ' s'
4 h 54 min
